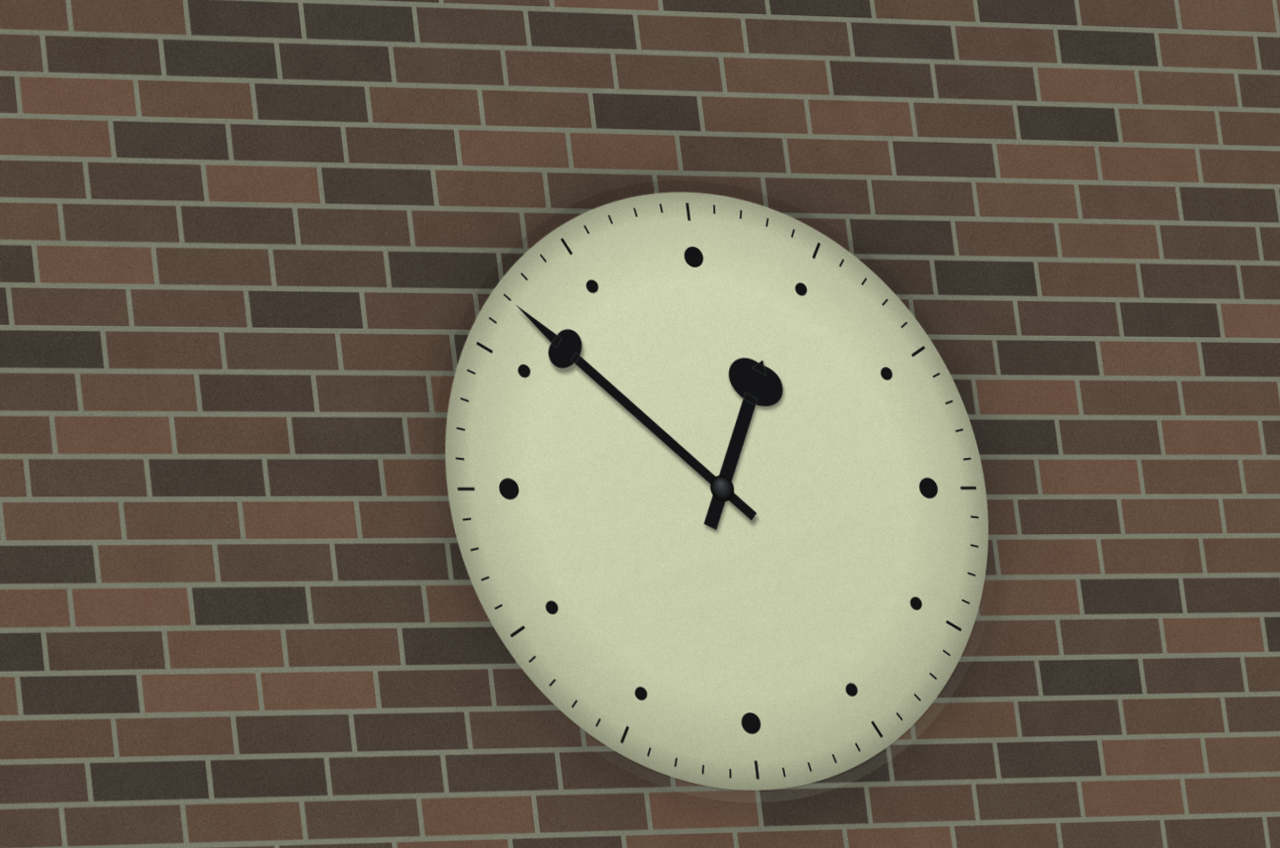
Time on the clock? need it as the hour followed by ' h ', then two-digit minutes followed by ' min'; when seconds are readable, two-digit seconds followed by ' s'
12 h 52 min
